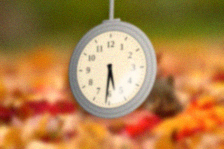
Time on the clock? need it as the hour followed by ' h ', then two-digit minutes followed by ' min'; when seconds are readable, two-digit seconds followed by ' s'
5 h 31 min
